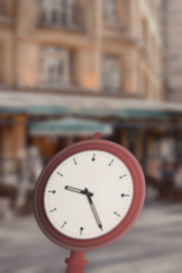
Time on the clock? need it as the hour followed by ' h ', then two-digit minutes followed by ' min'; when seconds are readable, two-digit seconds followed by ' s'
9 h 25 min
